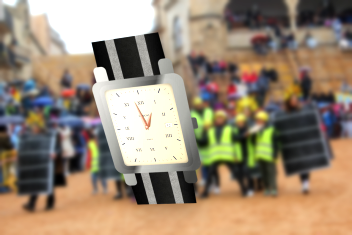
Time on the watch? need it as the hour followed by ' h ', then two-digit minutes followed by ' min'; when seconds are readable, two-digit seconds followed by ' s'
12 h 58 min
